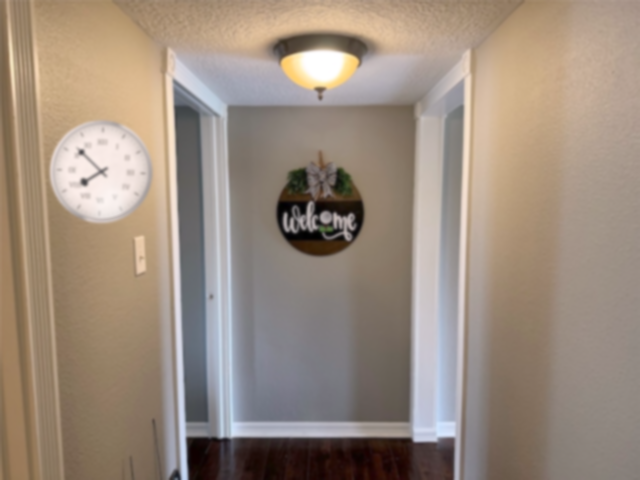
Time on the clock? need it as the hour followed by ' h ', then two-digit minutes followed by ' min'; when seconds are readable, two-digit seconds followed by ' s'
7 h 52 min
